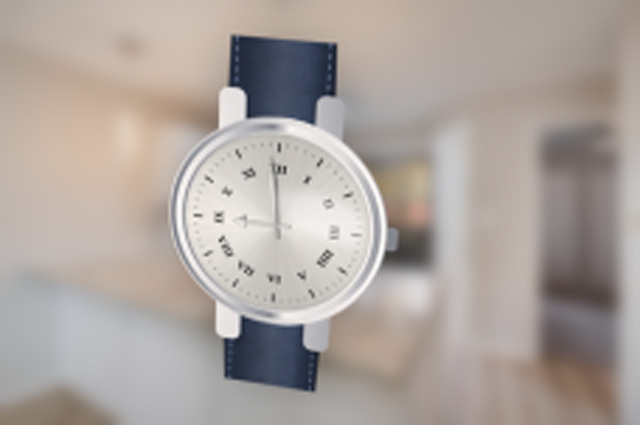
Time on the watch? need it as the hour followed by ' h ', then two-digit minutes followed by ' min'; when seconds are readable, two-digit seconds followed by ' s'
8 h 59 min
